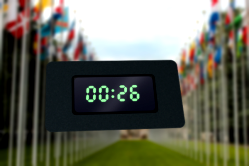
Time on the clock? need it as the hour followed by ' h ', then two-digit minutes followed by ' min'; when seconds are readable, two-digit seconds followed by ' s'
0 h 26 min
